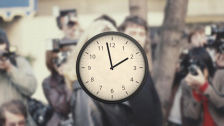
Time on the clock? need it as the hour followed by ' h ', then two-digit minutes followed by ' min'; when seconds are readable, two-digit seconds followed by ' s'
1 h 58 min
